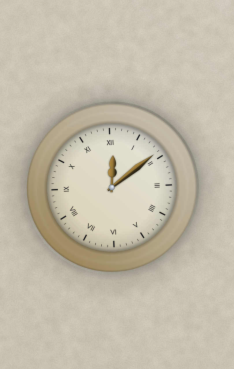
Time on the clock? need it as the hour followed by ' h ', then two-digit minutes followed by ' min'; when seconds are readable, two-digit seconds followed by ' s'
12 h 09 min
